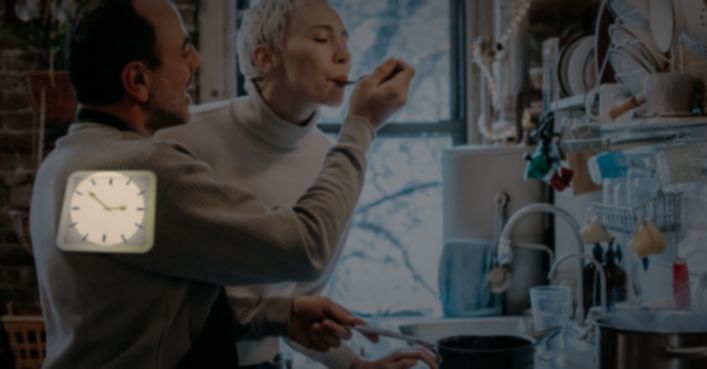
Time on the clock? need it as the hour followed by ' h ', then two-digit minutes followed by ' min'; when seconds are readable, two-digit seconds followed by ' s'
2 h 52 min
